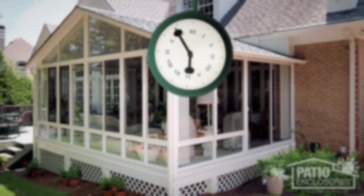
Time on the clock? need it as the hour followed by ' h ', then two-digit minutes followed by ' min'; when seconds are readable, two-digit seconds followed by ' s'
5 h 54 min
